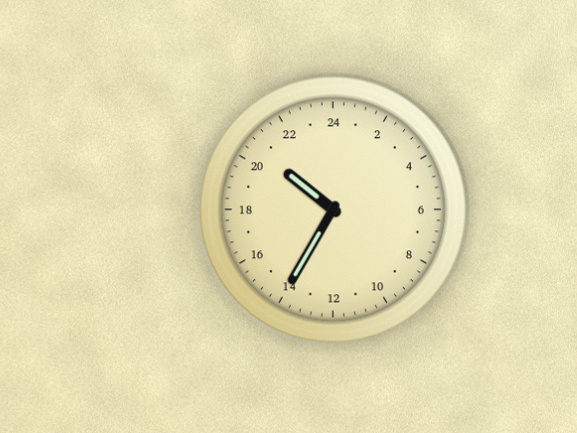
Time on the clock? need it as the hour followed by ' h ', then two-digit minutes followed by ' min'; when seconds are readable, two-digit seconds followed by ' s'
20 h 35 min
